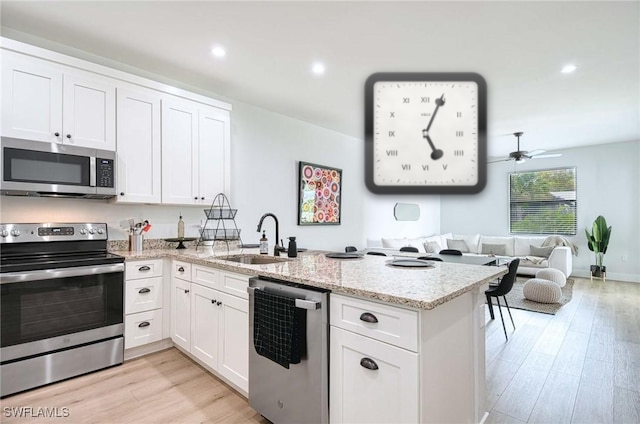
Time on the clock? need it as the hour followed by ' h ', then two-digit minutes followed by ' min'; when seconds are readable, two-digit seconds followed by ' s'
5 h 04 min
